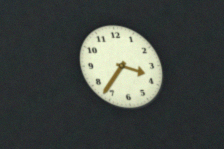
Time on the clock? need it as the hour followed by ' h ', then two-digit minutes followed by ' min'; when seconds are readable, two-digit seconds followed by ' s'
3 h 37 min
